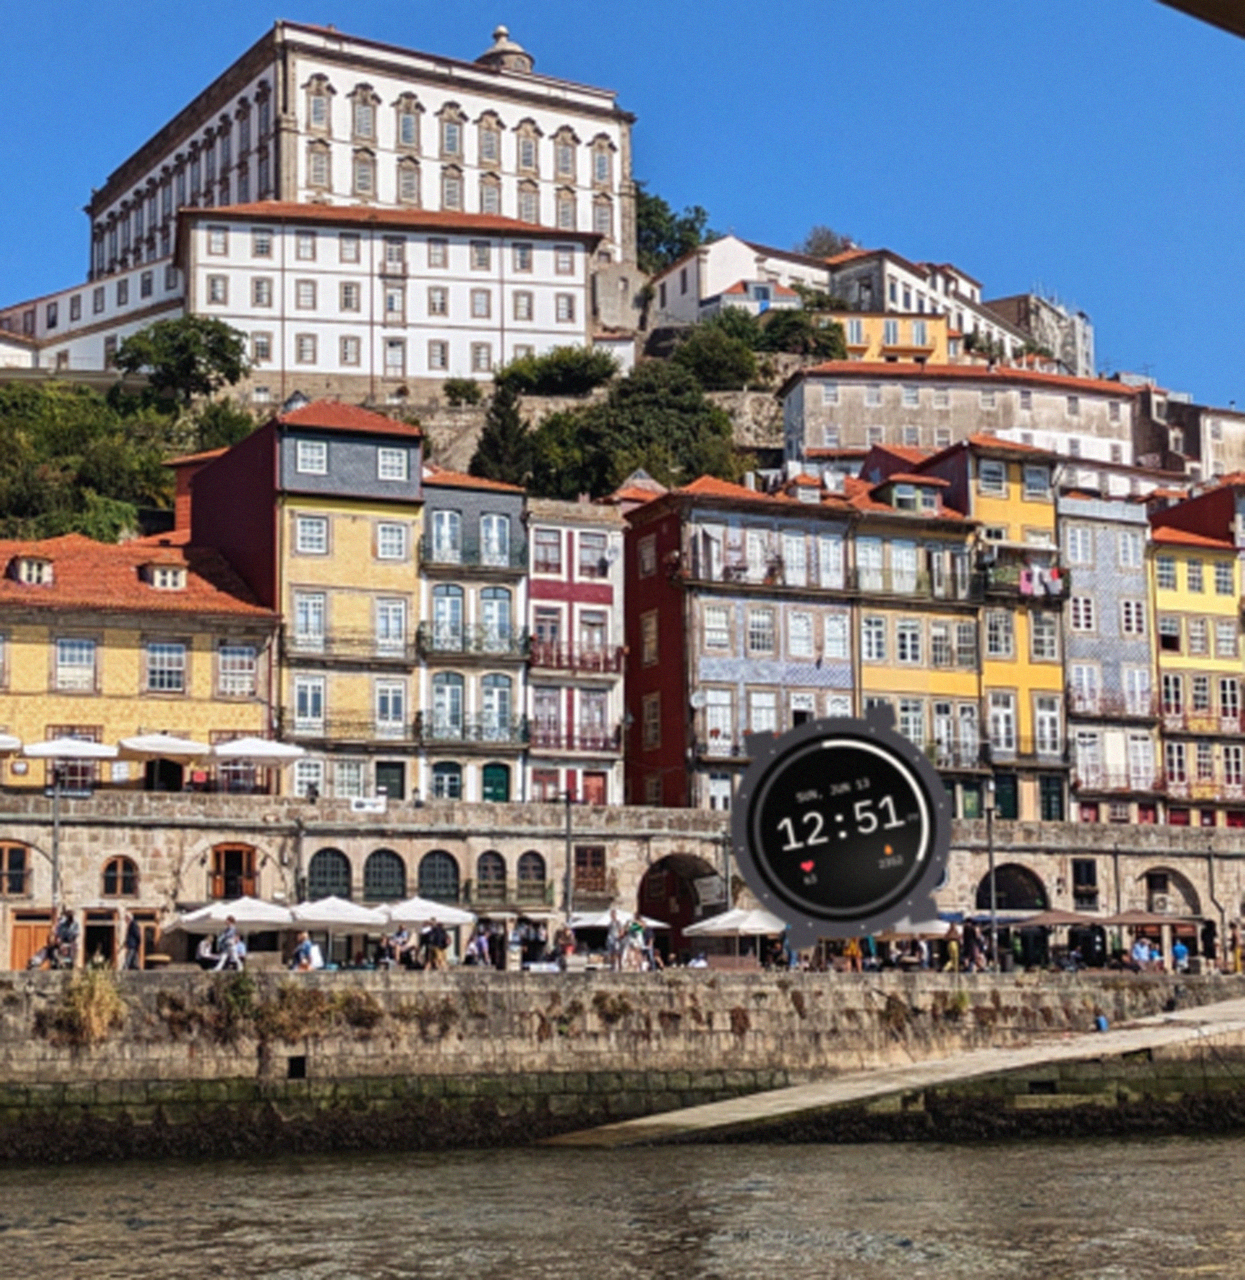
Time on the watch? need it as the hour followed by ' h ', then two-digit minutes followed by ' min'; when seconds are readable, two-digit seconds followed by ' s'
12 h 51 min
